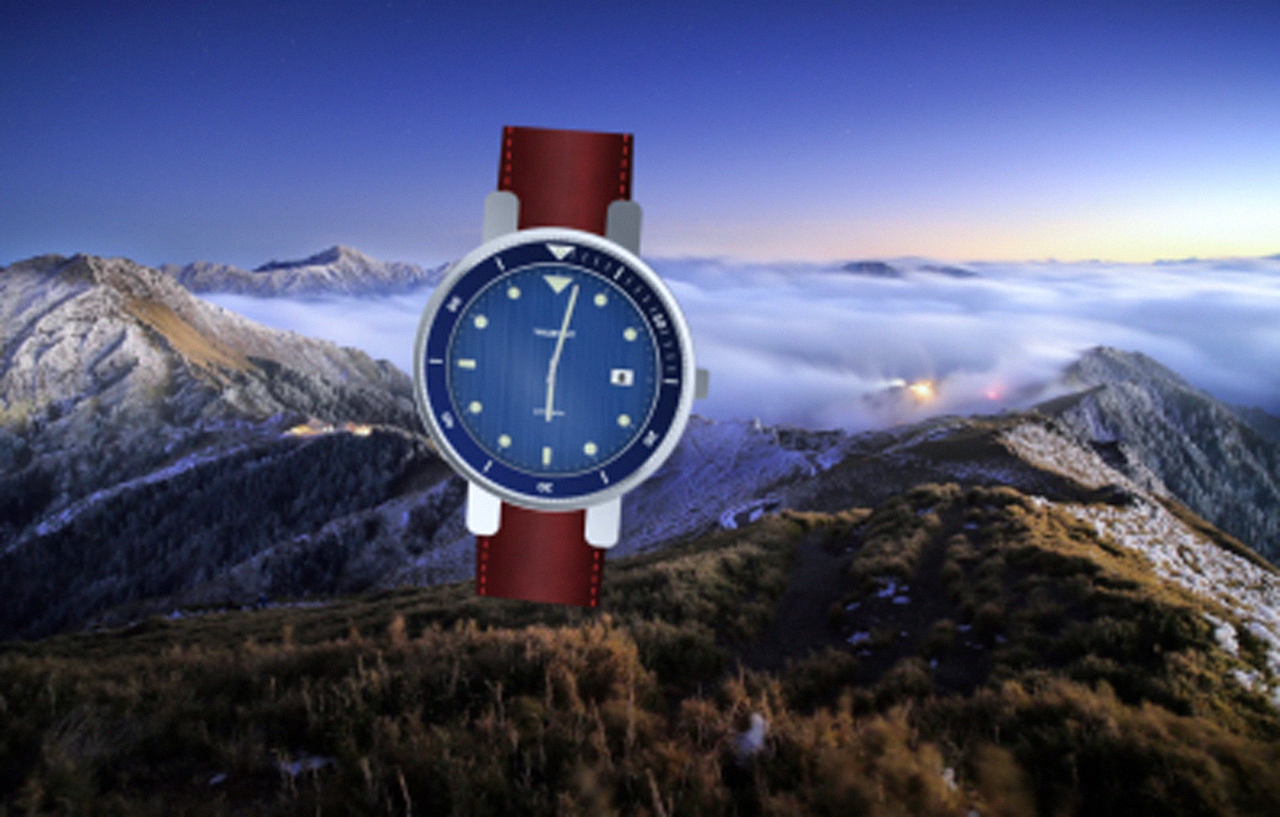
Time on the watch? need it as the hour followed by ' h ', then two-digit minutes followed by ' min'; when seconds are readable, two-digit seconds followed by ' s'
6 h 02 min
